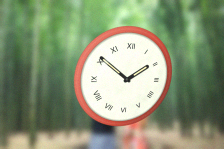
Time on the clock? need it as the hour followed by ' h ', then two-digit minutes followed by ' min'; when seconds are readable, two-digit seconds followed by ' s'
1 h 51 min
